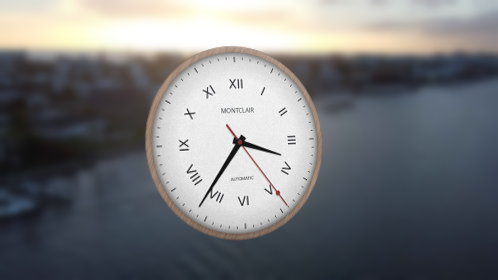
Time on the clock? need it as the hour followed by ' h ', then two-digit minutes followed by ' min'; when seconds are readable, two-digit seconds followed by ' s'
3 h 36 min 24 s
